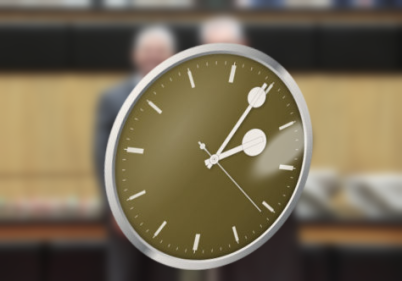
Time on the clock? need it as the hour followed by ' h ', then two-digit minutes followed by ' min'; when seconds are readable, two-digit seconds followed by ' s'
2 h 04 min 21 s
